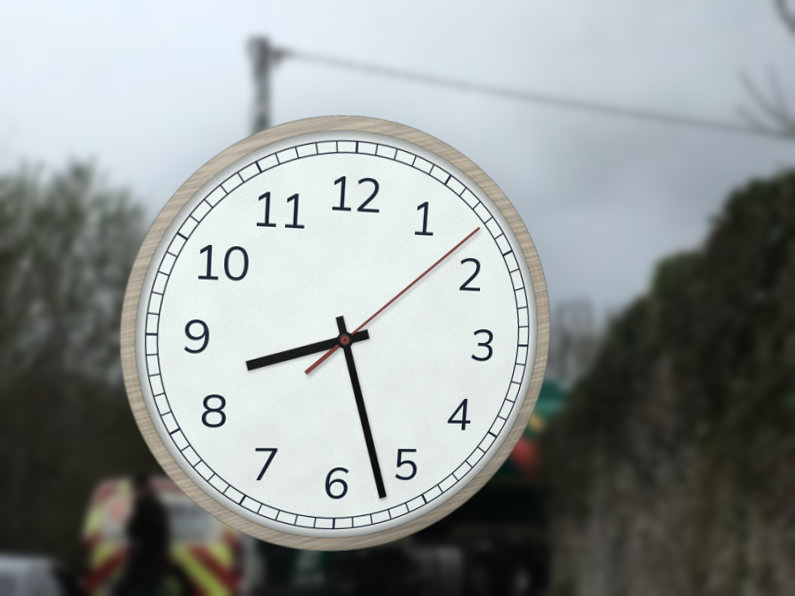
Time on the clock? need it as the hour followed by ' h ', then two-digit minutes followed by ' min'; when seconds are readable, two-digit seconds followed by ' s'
8 h 27 min 08 s
